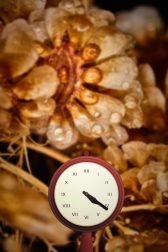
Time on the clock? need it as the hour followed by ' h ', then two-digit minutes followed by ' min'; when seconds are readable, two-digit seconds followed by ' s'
4 h 21 min
